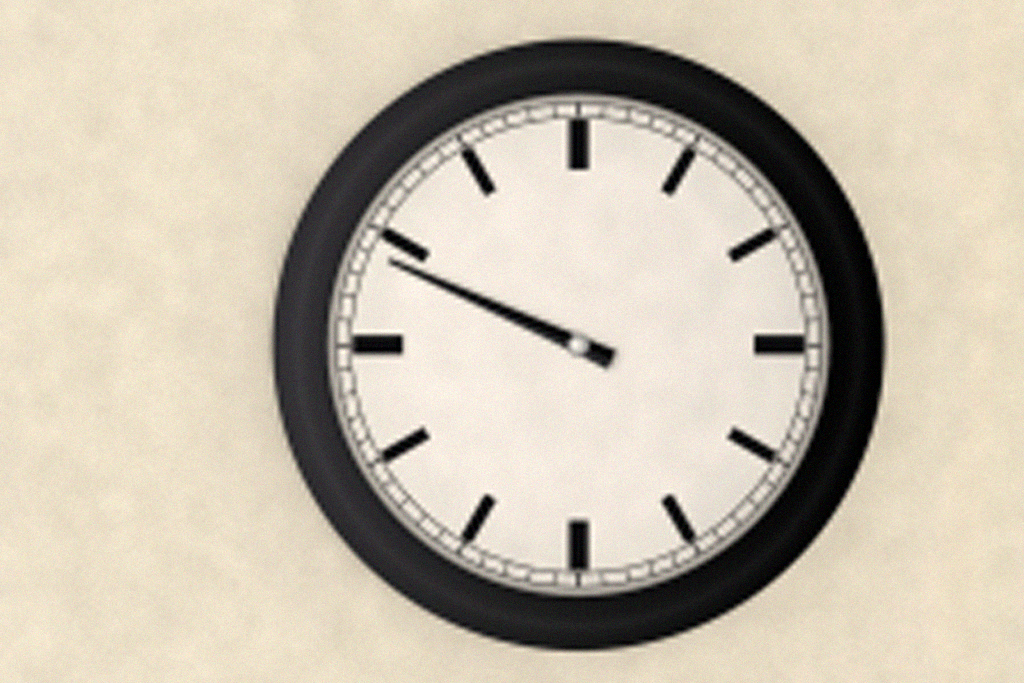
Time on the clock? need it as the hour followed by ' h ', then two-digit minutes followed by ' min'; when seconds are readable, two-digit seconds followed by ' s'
9 h 49 min
